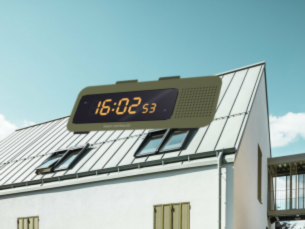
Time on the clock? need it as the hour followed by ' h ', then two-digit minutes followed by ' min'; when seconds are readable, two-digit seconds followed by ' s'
16 h 02 min 53 s
